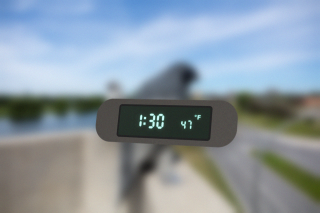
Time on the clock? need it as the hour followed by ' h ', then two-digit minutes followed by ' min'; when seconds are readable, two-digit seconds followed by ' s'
1 h 30 min
